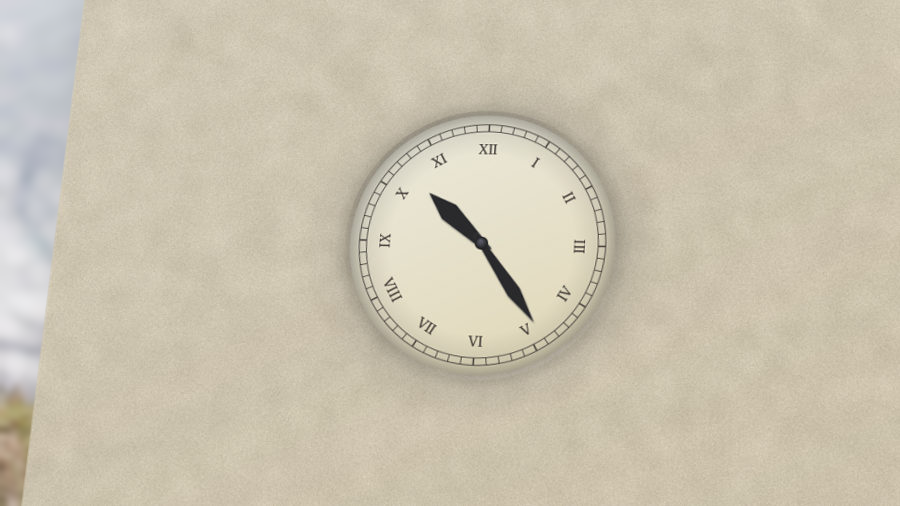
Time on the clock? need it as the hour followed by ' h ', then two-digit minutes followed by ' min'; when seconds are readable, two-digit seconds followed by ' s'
10 h 24 min
